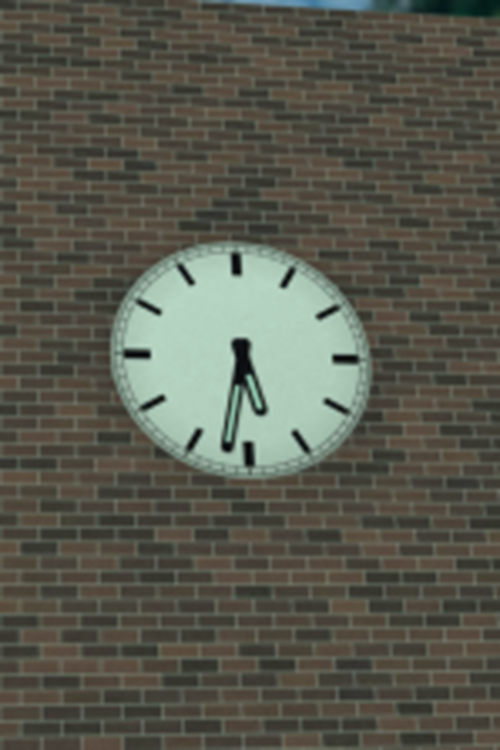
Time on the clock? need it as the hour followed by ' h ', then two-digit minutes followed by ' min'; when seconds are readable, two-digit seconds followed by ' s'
5 h 32 min
